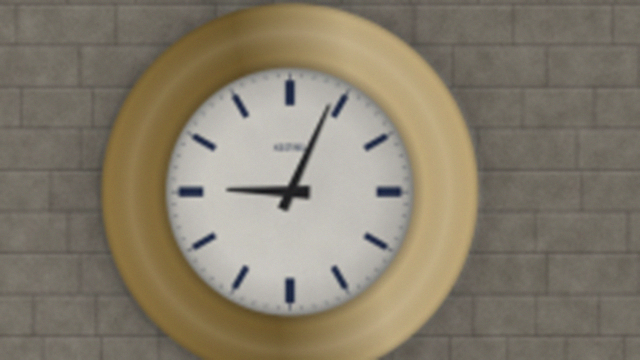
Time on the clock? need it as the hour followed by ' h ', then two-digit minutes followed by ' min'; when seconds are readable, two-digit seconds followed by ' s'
9 h 04 min
